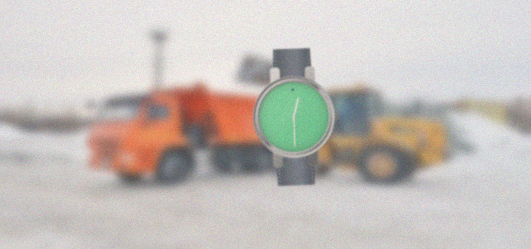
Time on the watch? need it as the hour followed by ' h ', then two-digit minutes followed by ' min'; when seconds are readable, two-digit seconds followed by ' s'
12 h 30 min
